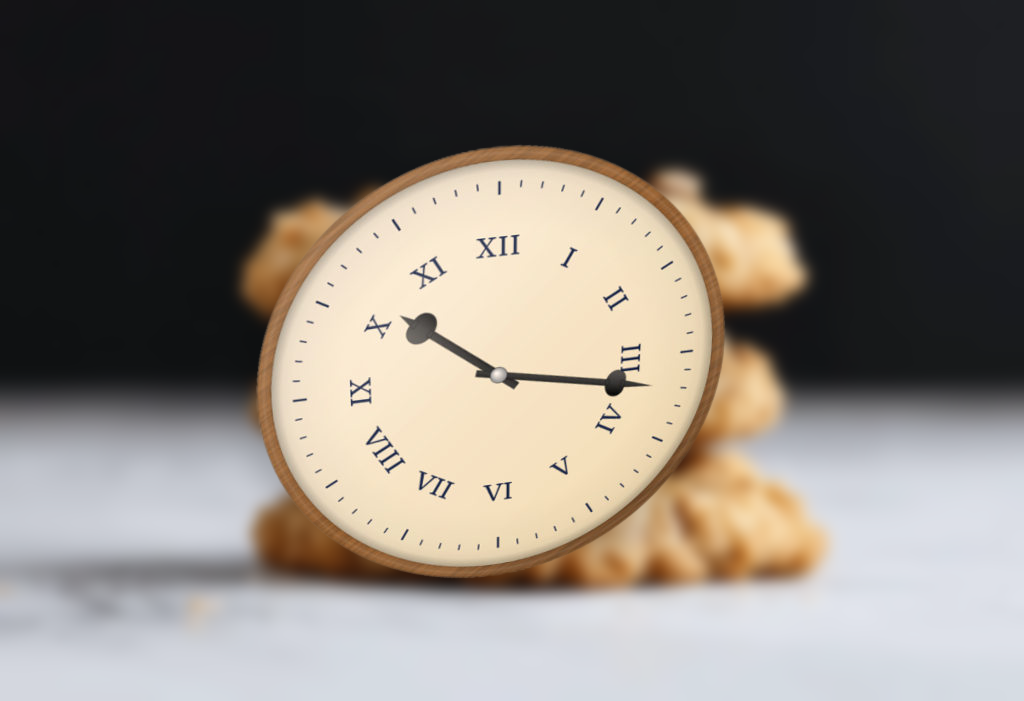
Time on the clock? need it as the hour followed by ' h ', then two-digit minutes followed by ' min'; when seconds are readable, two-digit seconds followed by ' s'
10 h 17 min
